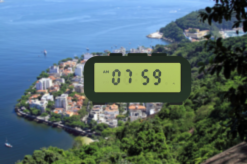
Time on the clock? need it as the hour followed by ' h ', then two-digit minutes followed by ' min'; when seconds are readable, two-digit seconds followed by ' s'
7 h 59 min
